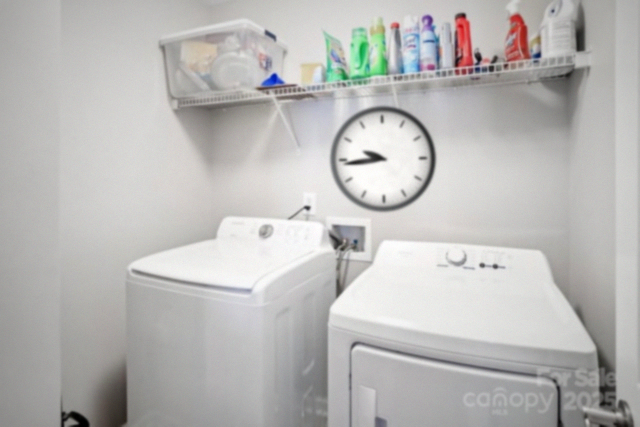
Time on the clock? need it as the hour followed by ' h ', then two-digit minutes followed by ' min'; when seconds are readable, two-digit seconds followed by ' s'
9 h 44 min
